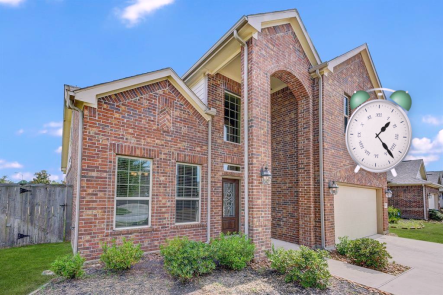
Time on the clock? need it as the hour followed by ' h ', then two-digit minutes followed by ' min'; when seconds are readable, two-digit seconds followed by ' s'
1 h 23 min
